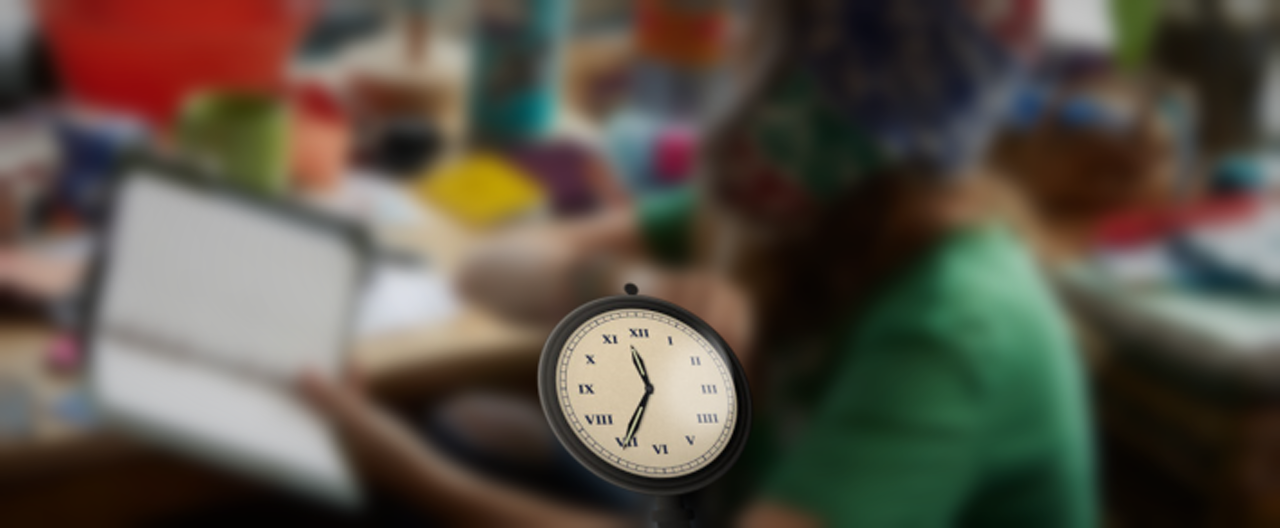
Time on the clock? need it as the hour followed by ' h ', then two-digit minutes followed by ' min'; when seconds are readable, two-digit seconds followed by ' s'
11 h 35 min
